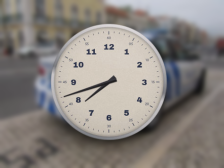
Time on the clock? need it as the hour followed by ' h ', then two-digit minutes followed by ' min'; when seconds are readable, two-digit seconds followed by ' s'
7 h 42 min
